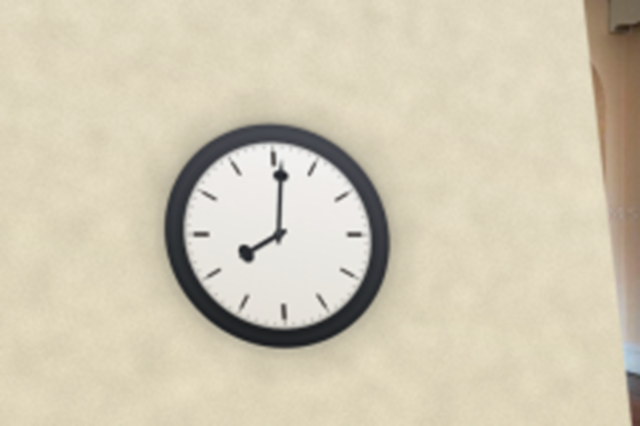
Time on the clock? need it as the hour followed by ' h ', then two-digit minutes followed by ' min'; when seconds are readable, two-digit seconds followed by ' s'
8 h 01 min
